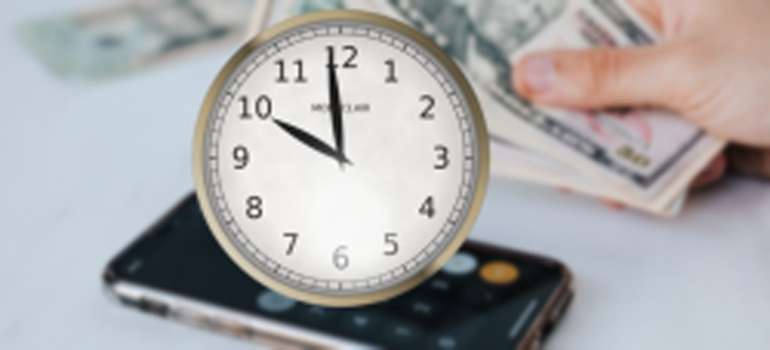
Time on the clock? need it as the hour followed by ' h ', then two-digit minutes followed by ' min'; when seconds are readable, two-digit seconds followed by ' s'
9 h 59 min
